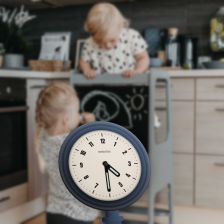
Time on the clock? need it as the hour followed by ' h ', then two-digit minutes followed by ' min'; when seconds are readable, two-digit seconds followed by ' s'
4 h 30 min
